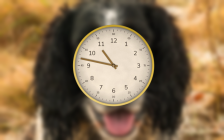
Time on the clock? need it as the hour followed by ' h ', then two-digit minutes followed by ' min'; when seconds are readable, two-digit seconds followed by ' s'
10 h 47 min
